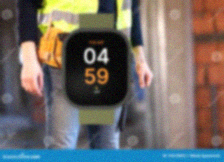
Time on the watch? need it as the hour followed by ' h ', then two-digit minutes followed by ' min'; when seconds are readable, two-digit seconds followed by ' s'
4 h 59 min
